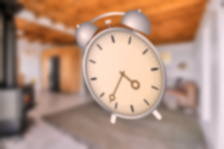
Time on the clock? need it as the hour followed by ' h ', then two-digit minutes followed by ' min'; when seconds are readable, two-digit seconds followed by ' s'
4 h 37 min
